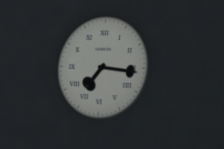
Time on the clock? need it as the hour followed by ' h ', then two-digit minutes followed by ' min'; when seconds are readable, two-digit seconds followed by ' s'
7 h 16 min
